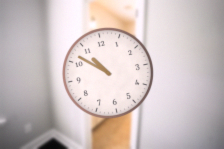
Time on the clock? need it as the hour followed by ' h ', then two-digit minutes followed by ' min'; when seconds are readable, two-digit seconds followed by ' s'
10 h 52 min
